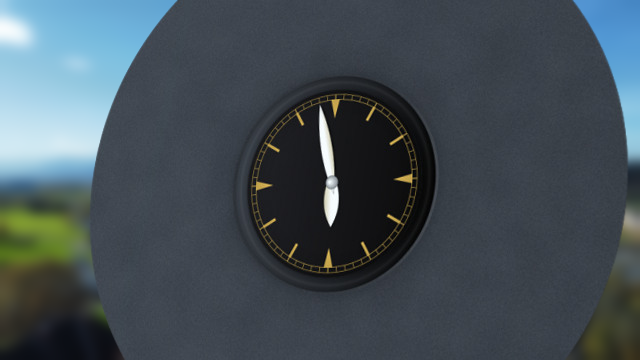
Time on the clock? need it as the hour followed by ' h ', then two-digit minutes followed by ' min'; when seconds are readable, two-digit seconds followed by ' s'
5 h 58 min
